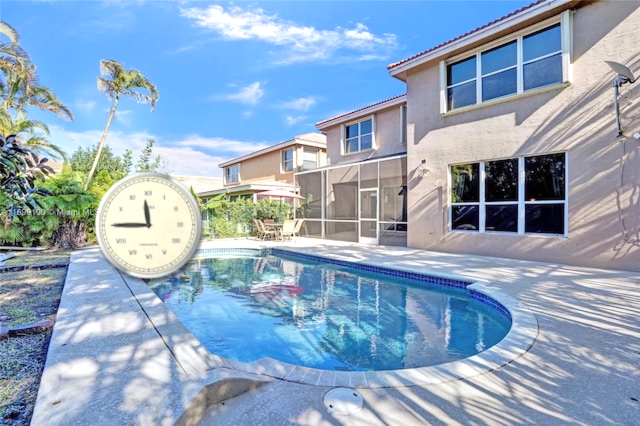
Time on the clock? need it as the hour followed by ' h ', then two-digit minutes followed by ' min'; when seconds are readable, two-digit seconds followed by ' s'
11 h 45 min
